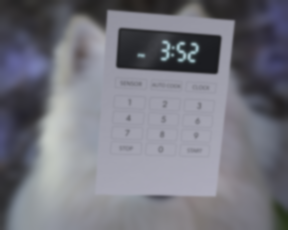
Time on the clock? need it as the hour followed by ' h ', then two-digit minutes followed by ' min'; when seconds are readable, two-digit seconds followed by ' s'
3 h 52 min
